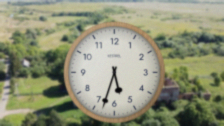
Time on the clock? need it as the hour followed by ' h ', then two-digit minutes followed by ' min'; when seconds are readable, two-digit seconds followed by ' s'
5 h 33 min
